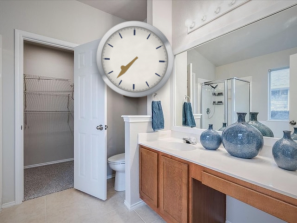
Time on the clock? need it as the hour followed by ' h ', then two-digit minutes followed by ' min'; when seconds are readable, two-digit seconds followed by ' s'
7 h 37 min
